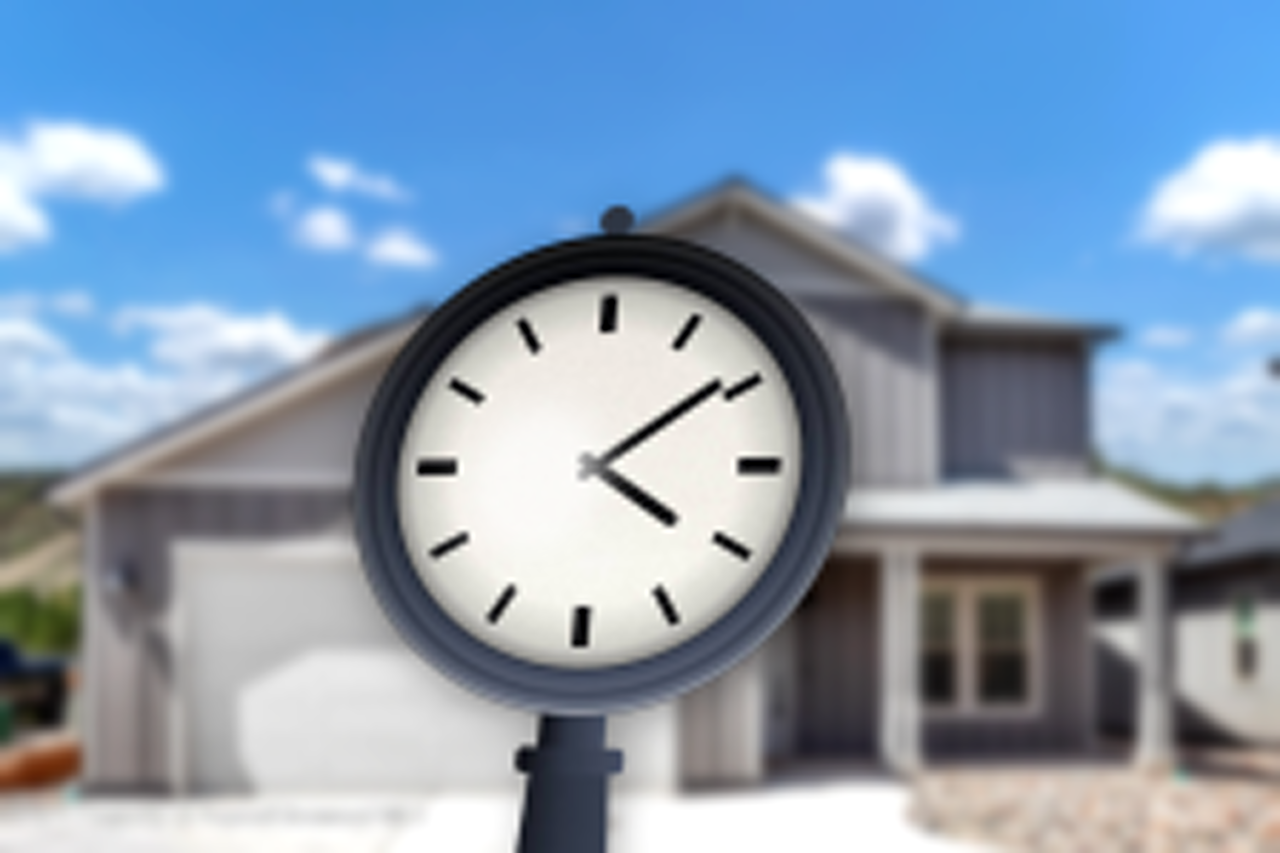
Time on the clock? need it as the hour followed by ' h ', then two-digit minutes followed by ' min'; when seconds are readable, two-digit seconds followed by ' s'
4 h 09 min
